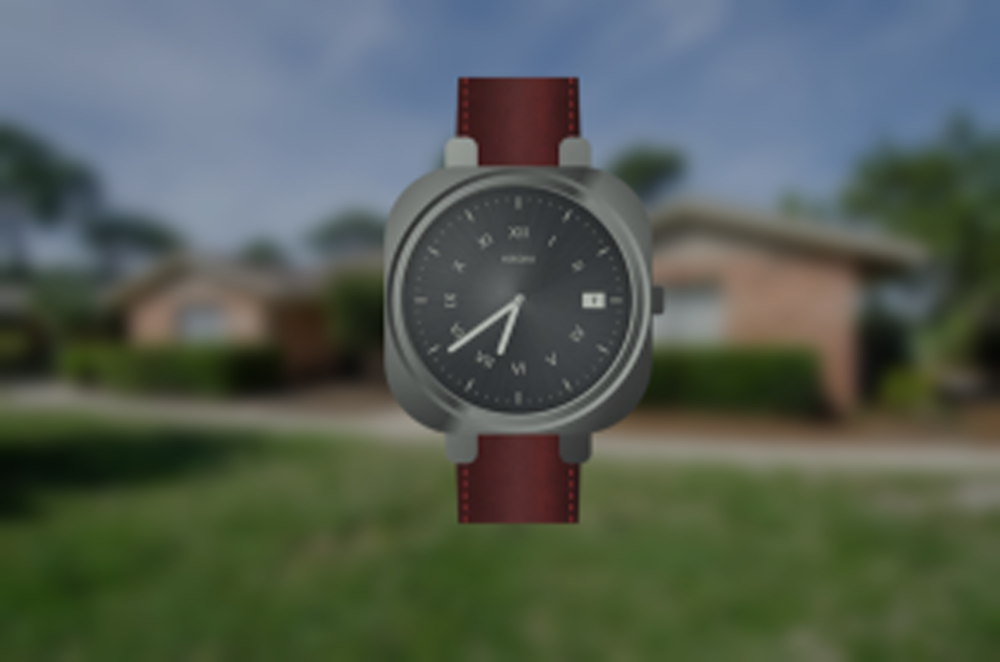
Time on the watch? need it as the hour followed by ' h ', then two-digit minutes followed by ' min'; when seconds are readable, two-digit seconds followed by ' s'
6 h 39 min
